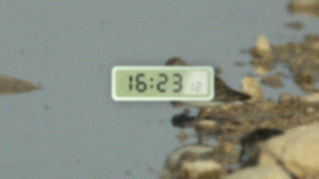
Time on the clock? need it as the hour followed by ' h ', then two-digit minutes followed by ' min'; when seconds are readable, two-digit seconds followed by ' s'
16 h 23 min
